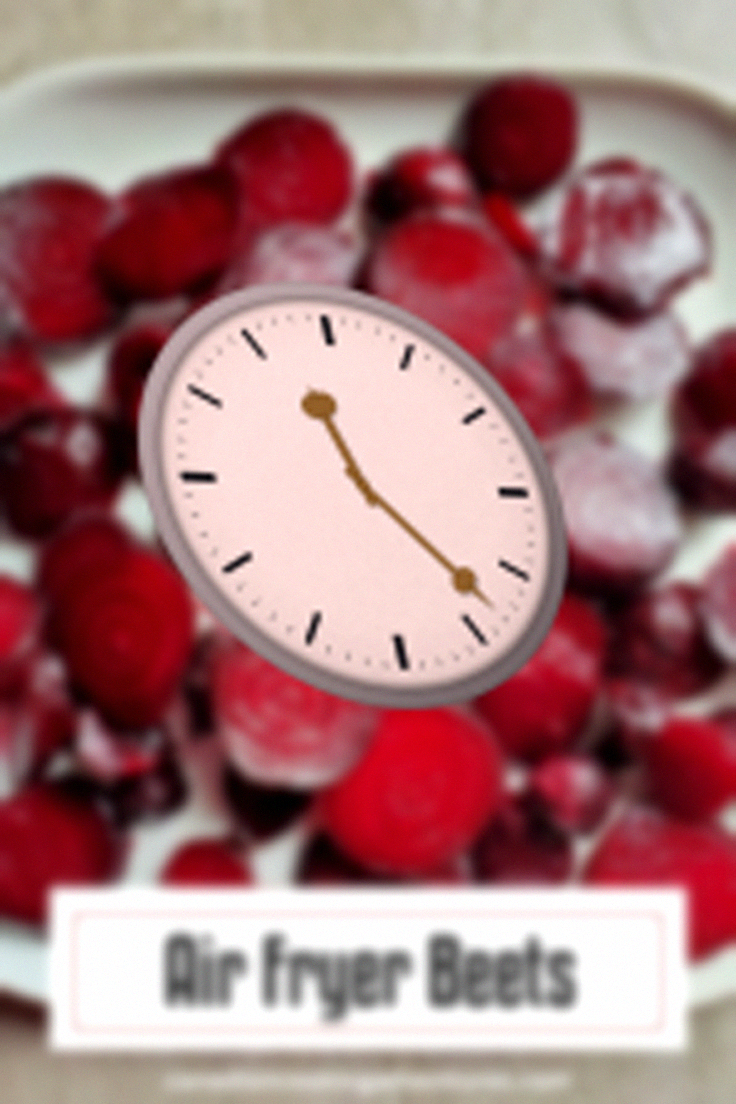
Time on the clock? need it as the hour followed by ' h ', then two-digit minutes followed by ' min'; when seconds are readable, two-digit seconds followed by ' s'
11 h 23 min
